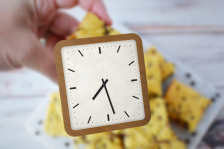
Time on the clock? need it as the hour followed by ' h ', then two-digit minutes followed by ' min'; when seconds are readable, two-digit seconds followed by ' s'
7 h 28 min
